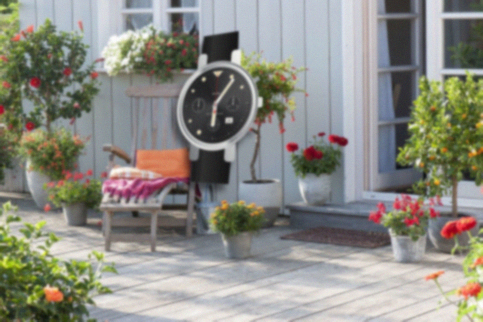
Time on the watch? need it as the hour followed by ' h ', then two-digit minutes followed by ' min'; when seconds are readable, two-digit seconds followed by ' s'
6 h 06 min
